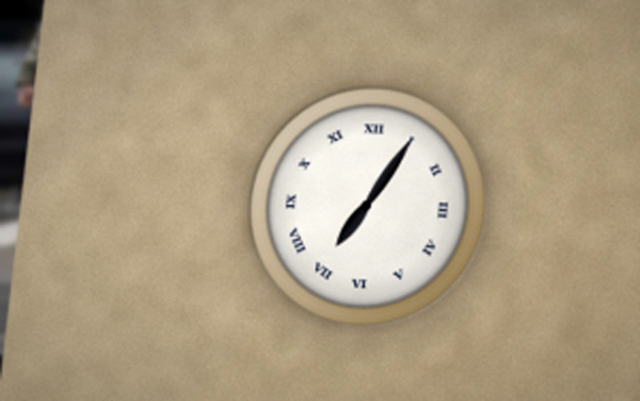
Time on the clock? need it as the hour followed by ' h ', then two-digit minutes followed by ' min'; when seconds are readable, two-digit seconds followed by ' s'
7 h 05 min
